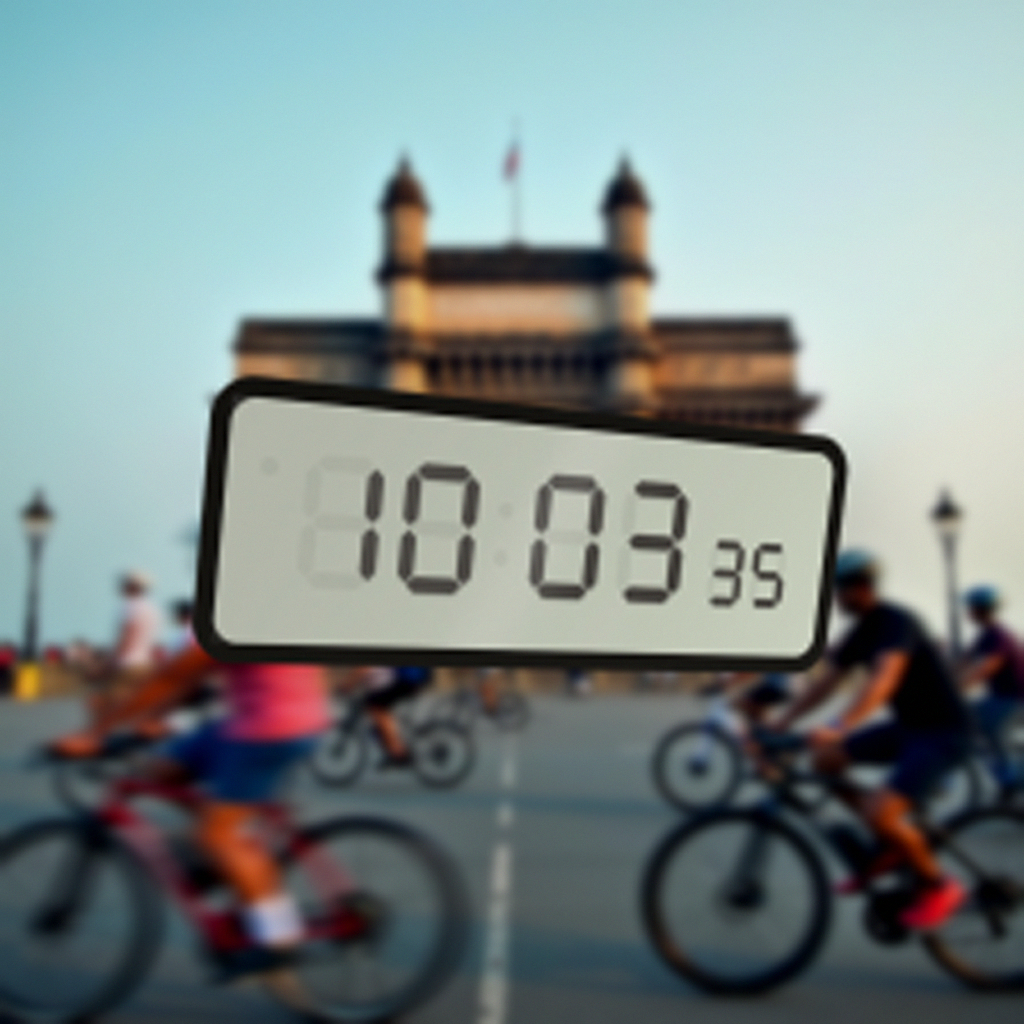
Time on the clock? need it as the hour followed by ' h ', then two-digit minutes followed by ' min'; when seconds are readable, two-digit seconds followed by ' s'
10 h 03 min 35 s
